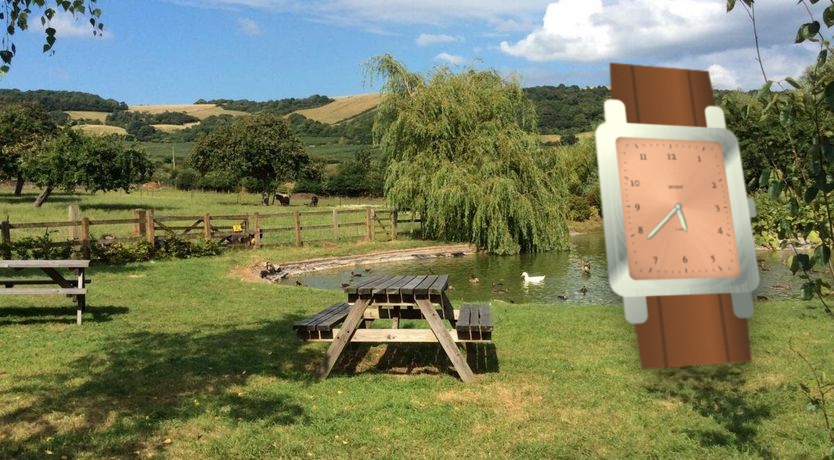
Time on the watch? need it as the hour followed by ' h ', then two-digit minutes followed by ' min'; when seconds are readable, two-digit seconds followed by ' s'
5 h 38 min
